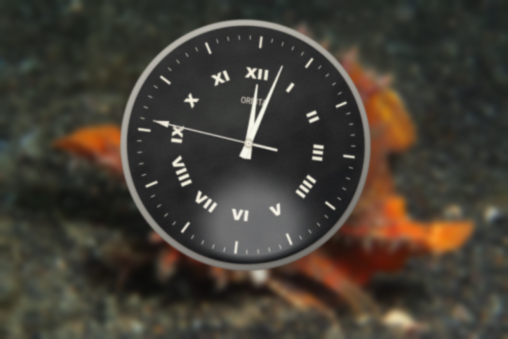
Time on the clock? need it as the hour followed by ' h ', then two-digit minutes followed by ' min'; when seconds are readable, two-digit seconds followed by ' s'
12 h 02 min 46 s
